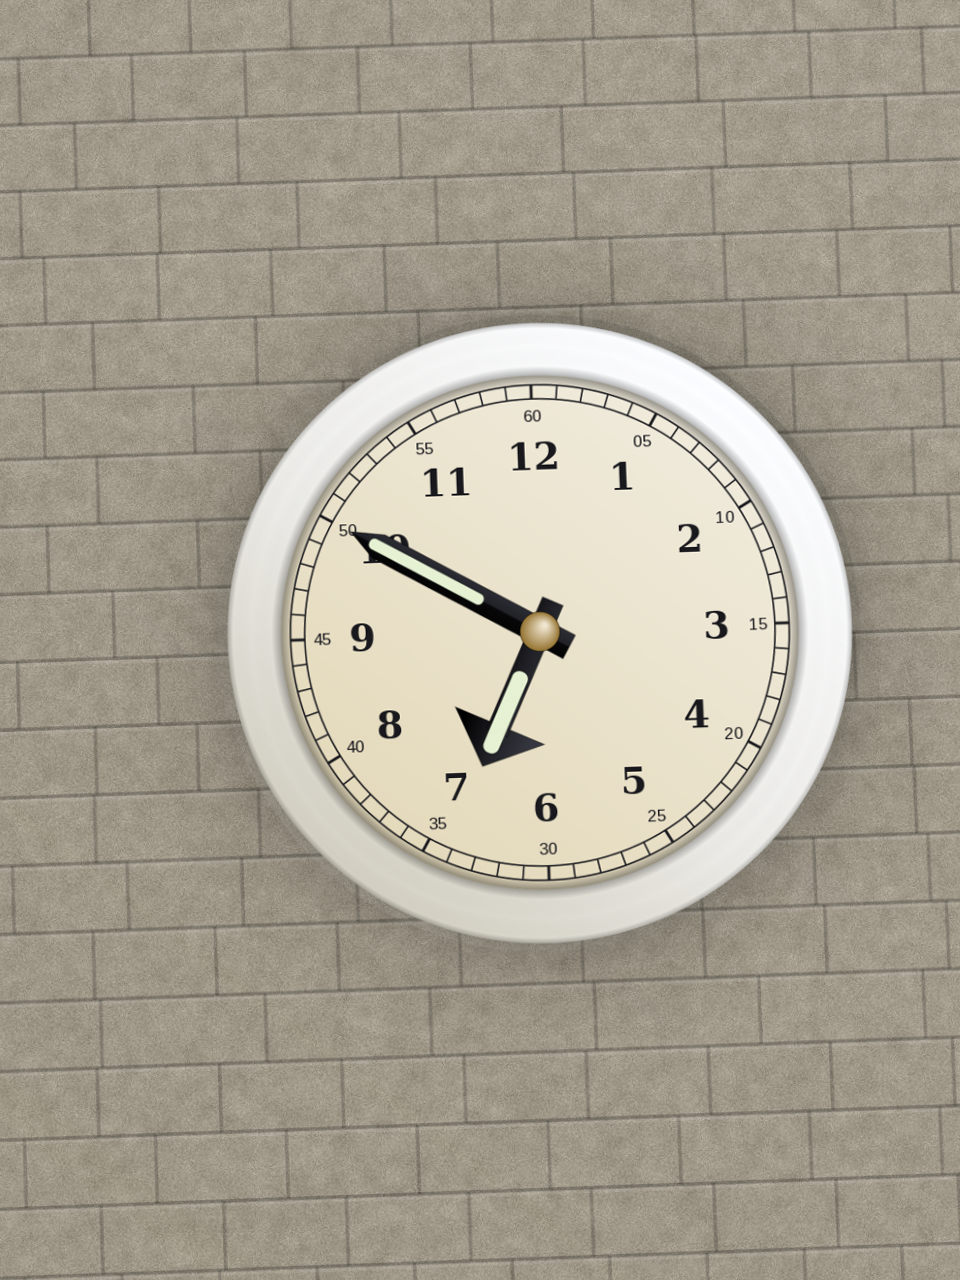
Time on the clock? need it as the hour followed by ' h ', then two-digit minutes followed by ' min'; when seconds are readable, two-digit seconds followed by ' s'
6 h 50 min
